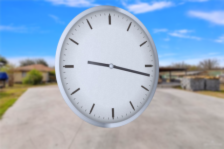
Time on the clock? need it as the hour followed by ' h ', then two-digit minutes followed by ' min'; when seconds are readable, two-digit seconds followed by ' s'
9 h 17 min
